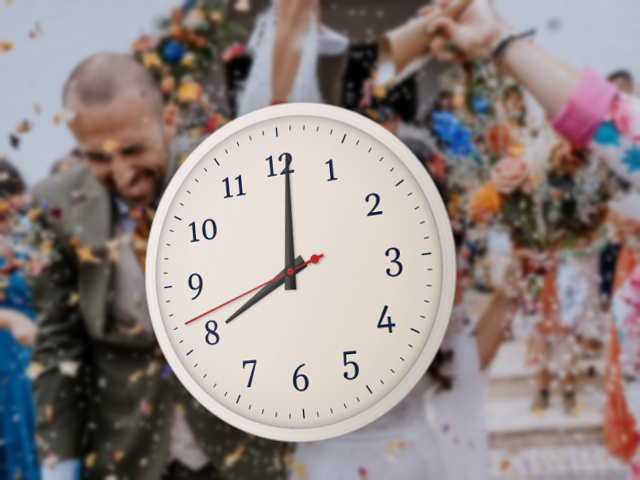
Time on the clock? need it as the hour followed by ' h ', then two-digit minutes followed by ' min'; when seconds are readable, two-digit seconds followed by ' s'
8 h 00 min 42 s
